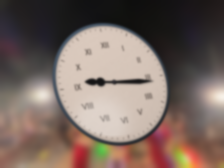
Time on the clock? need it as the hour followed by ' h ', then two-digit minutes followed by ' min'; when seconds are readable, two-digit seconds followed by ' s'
9 h 16 min
